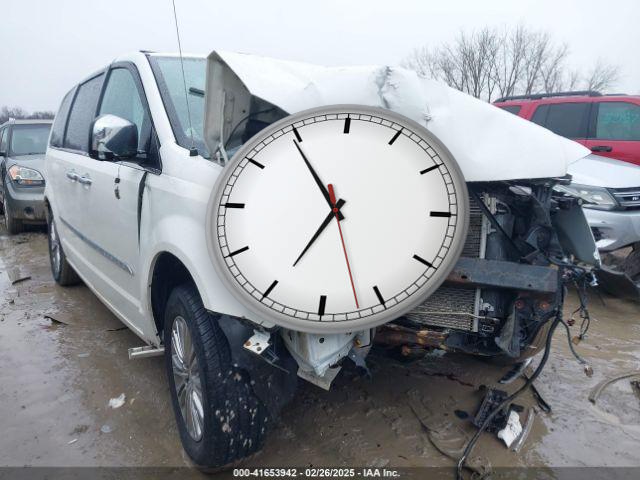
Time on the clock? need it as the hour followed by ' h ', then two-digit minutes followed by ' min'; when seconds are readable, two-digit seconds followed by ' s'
6 h 54 min 27 s
